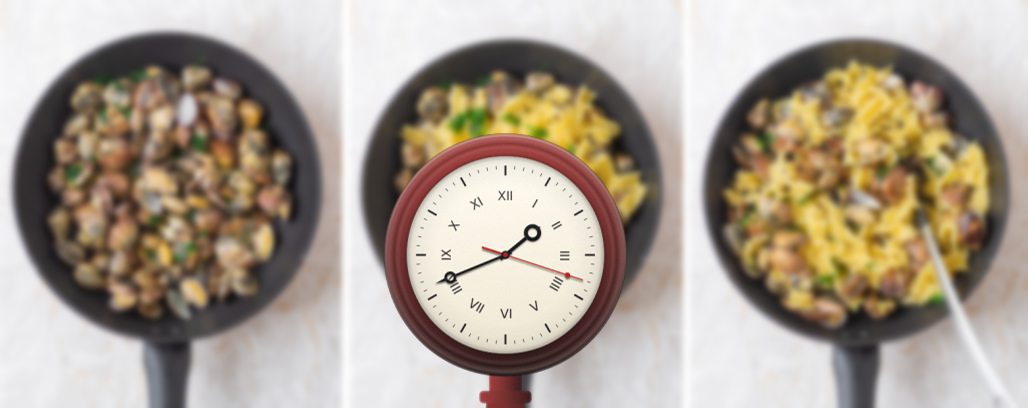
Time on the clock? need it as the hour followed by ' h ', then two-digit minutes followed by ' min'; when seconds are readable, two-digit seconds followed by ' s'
1 h 41 min 18 s
